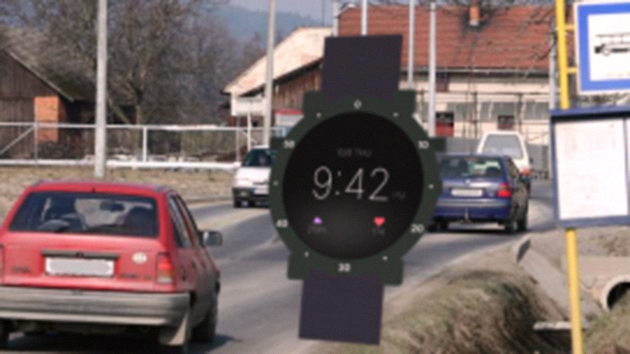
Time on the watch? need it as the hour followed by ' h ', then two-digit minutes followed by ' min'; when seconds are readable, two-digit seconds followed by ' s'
9 h 42 min
